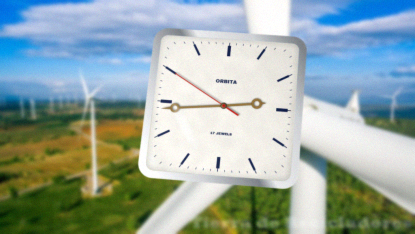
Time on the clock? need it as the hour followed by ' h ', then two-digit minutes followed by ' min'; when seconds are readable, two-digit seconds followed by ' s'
2 h 43 min 50 s
